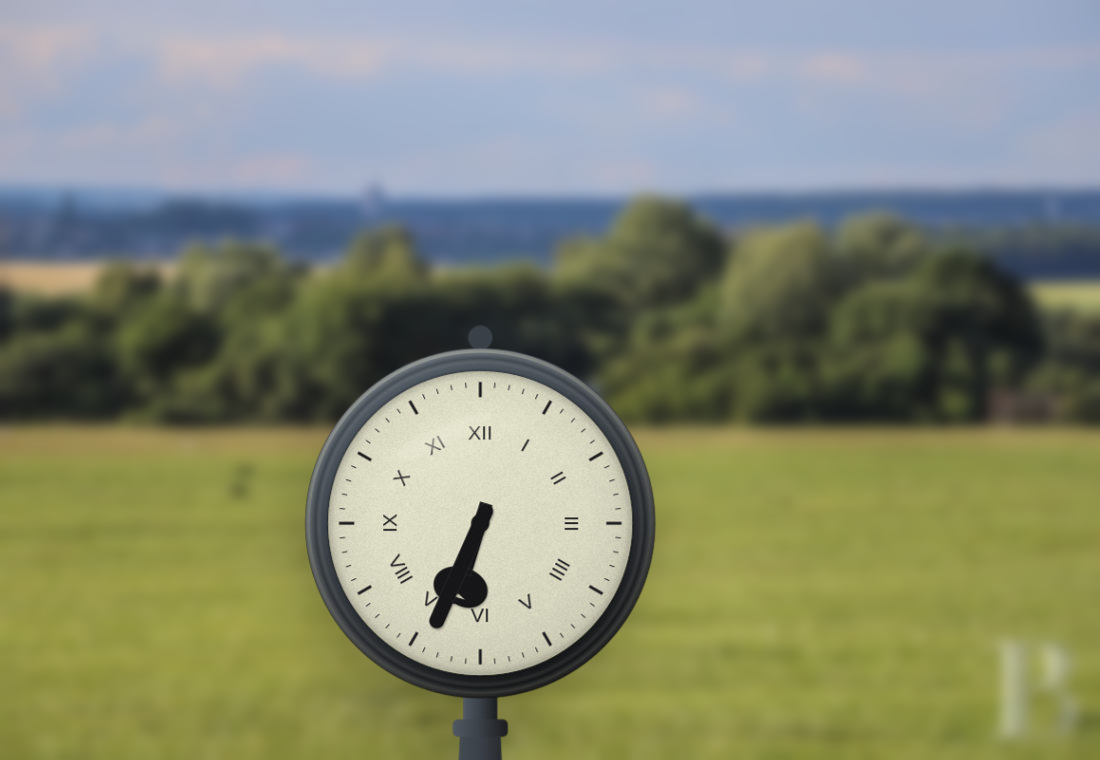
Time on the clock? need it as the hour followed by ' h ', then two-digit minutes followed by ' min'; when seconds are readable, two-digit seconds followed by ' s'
6 h 34 min
